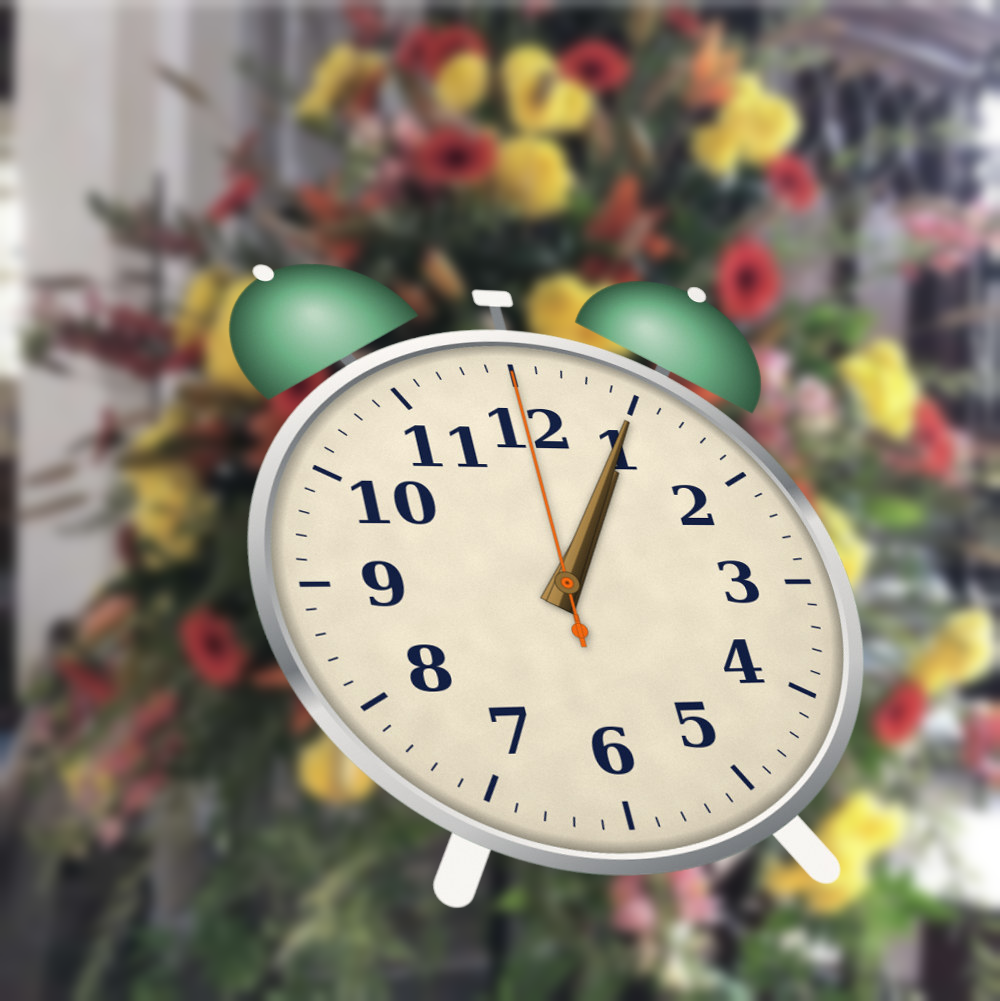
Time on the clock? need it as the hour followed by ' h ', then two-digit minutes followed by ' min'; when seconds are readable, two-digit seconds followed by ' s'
1 h 05 min 00 s
